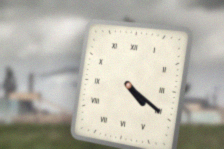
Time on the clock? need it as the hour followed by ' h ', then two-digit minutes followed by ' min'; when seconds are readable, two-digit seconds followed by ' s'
4 h 20 min
